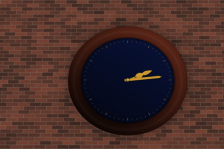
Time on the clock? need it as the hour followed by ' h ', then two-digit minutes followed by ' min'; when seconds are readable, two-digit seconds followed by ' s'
2 h 14 min
